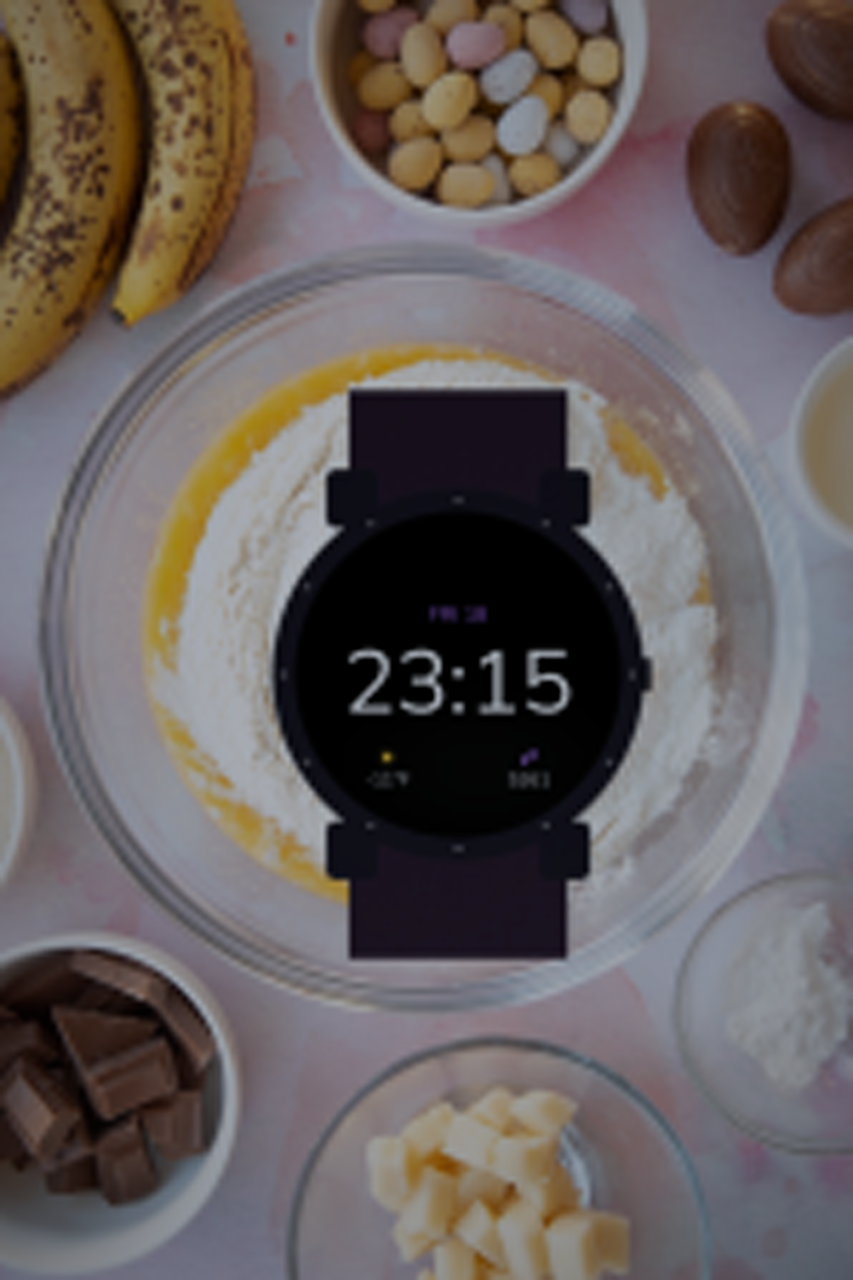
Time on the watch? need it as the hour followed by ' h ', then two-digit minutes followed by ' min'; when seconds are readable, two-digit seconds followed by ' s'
23 h 15 min
